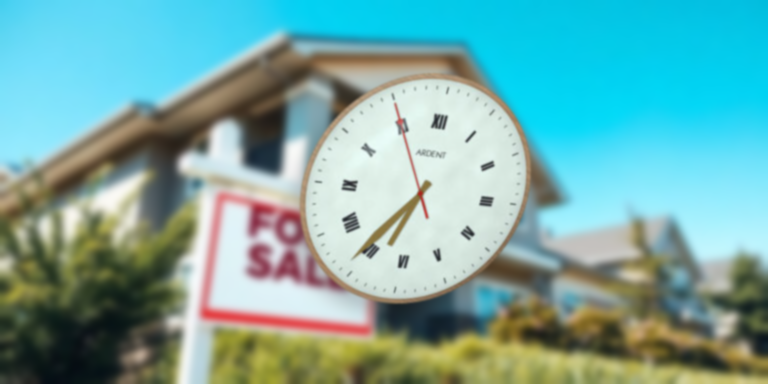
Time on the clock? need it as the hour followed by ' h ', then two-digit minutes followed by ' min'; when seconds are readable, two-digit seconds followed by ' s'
6 h 35 min 55 s
